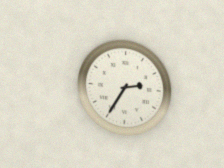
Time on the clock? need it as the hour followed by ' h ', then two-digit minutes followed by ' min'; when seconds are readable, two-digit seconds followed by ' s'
2 h 35 min
